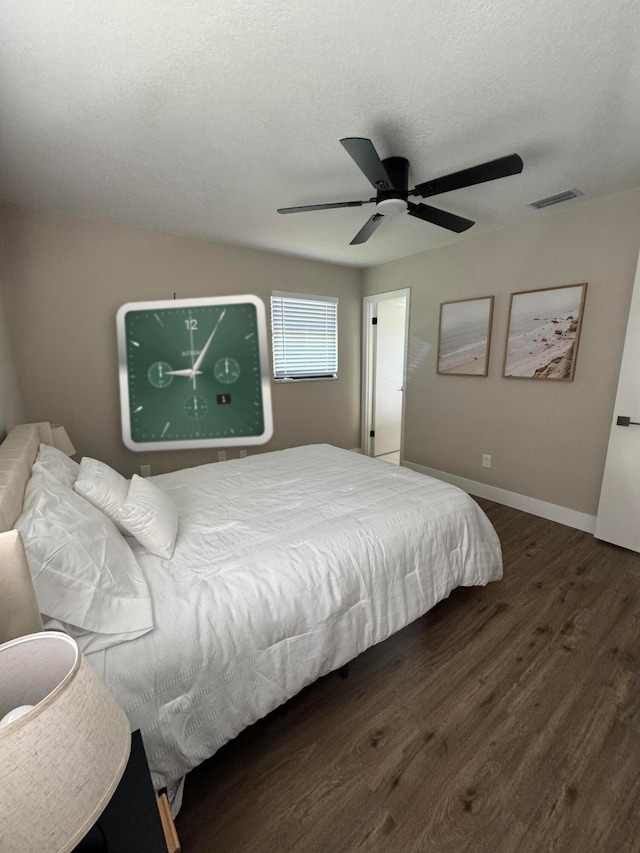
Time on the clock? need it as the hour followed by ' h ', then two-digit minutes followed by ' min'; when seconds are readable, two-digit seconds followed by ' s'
9 h 05 min
